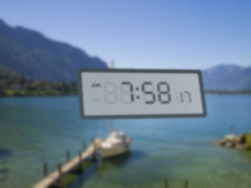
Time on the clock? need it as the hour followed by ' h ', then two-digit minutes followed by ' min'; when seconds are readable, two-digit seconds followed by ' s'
7 h 58 min 17 s
